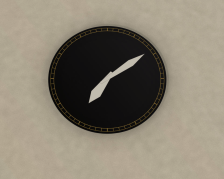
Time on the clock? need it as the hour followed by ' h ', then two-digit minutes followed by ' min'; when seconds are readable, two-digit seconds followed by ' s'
7 h 09 min
